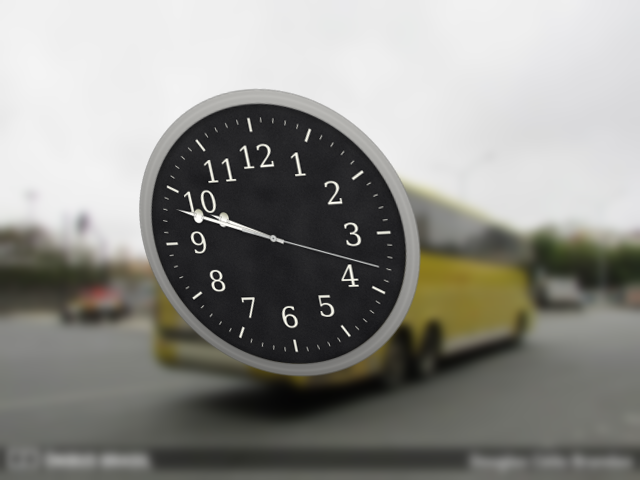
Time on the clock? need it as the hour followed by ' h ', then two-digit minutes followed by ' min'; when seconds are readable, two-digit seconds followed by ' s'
9 h 48 min 18 s
